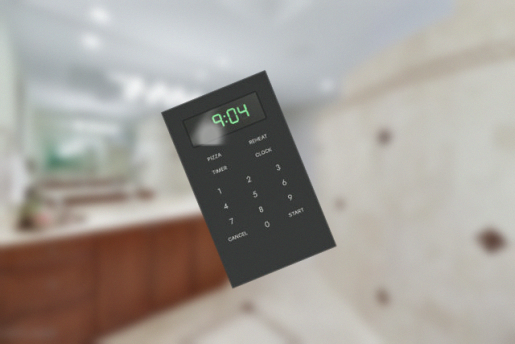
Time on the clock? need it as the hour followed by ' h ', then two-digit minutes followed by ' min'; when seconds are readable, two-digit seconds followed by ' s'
9 h 04 min
